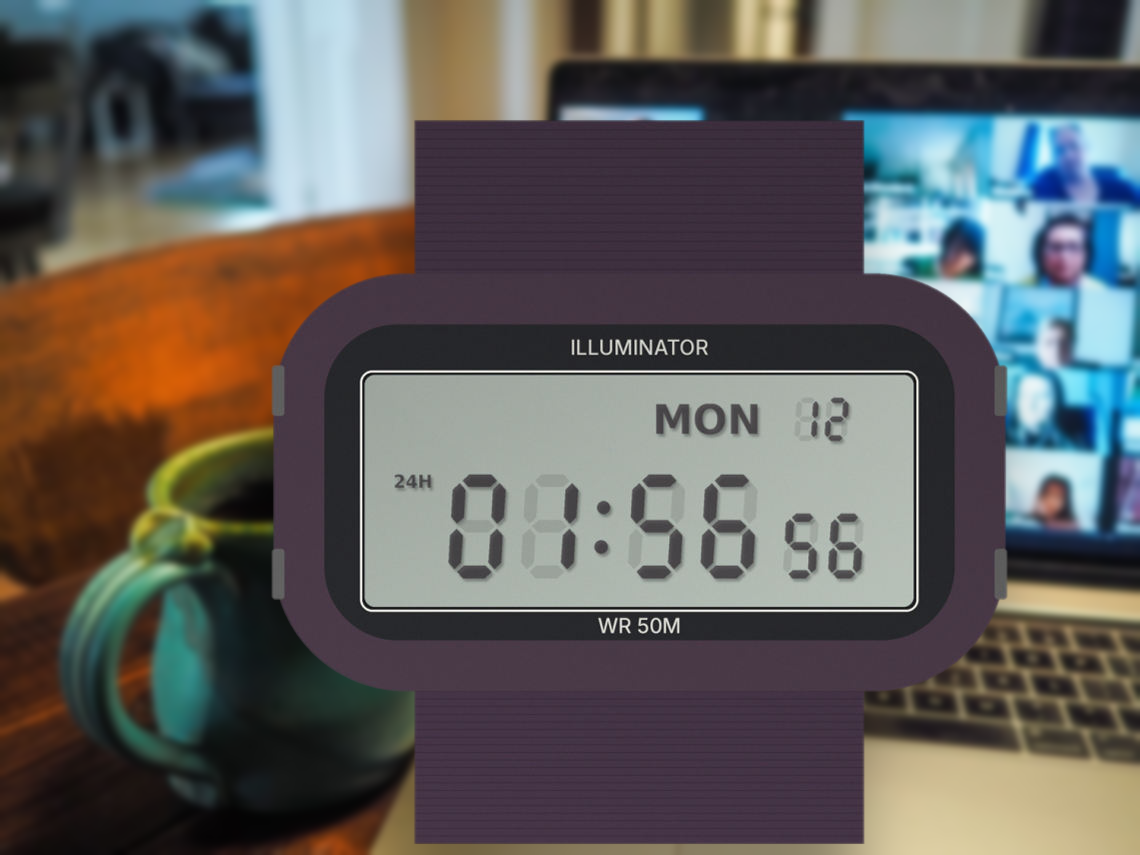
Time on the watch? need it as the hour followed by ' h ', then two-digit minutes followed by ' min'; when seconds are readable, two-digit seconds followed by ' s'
1 h 56 min 56 s
